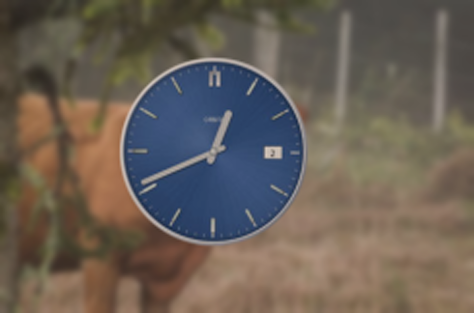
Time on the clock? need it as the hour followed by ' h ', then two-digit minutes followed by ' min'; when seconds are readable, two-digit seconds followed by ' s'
12 h 41 min
